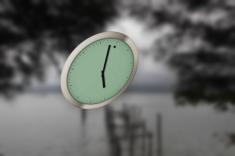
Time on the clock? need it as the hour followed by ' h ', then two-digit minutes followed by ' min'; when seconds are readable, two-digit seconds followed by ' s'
4 h 58 min
